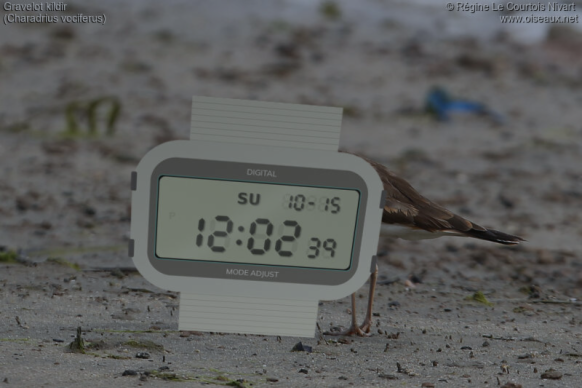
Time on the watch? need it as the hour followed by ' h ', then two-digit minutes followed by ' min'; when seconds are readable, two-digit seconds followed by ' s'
12 h 02 min 39 s
